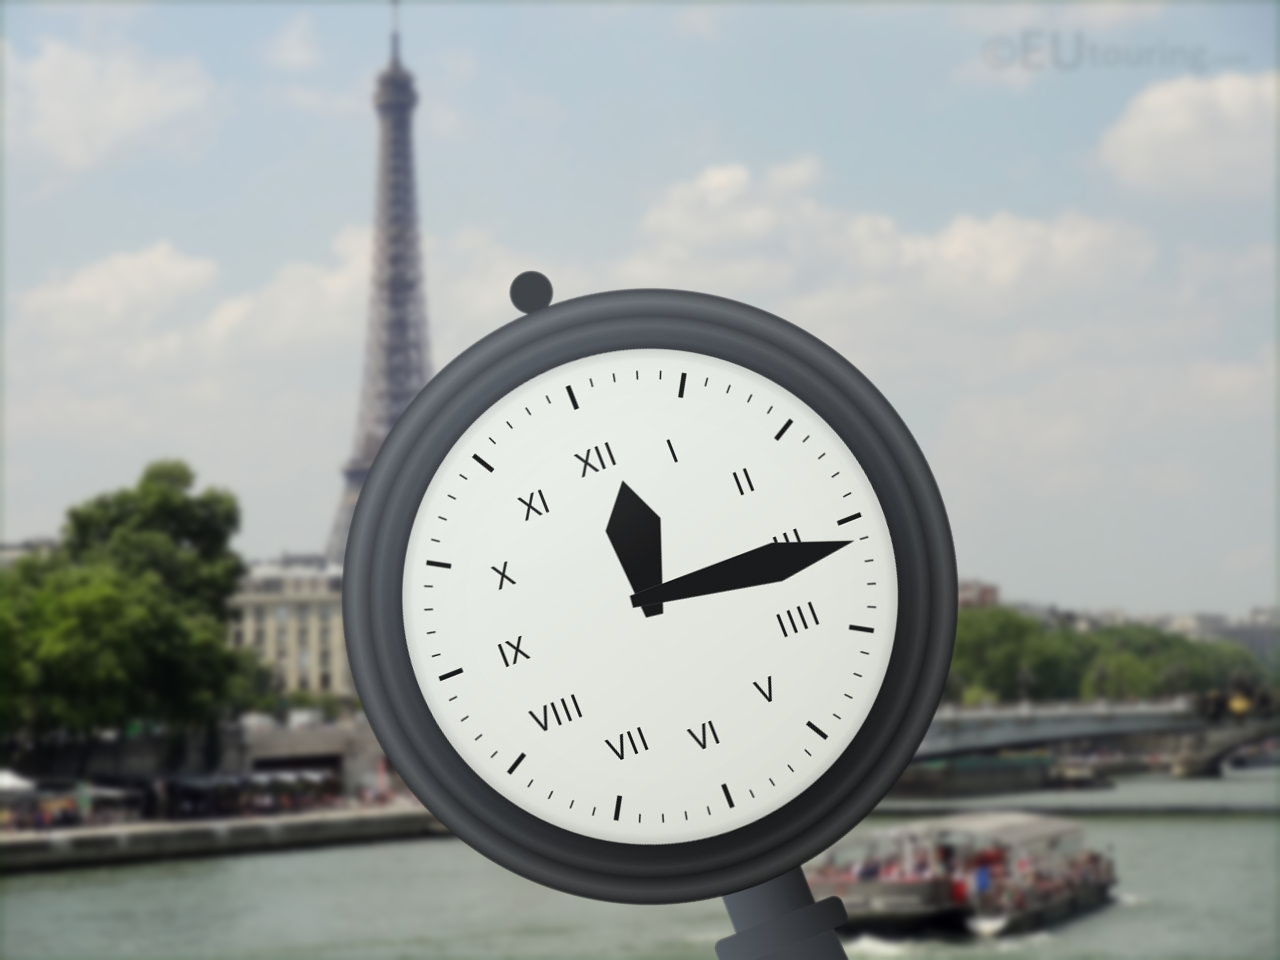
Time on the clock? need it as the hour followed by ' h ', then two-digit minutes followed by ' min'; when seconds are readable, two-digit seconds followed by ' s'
12 h 16 min
